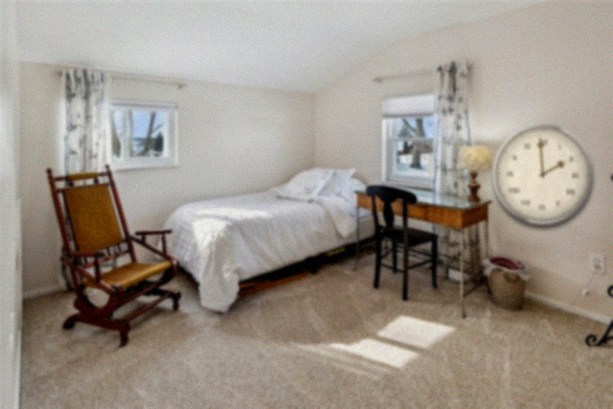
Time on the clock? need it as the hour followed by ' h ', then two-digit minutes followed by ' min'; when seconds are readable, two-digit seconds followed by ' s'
1 h 59 min
